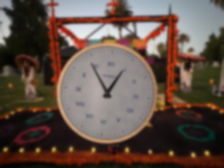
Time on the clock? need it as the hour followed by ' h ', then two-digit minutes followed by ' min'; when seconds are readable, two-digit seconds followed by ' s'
12 h 54 min
